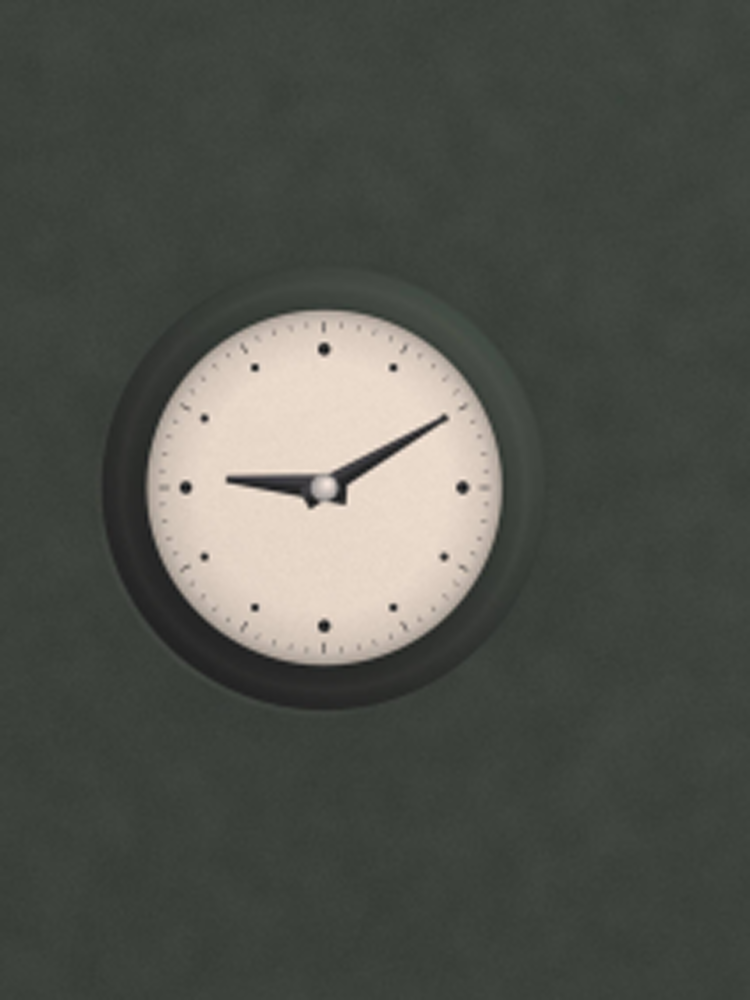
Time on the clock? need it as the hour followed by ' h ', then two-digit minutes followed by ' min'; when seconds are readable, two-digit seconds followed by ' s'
9 h 10 min
